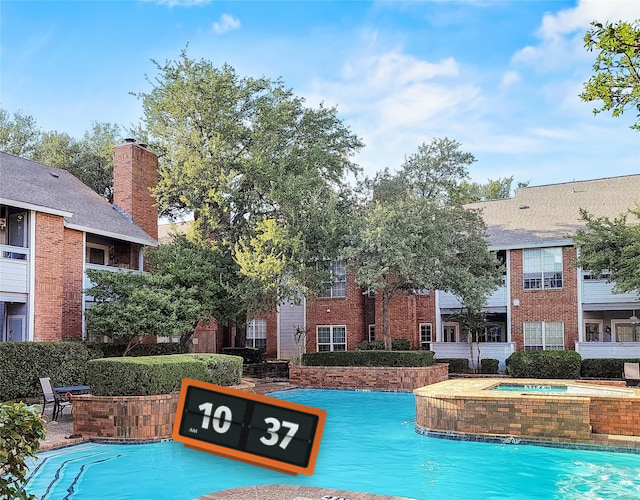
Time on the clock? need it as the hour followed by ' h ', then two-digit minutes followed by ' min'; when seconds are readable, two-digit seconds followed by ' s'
10 h 37 min
